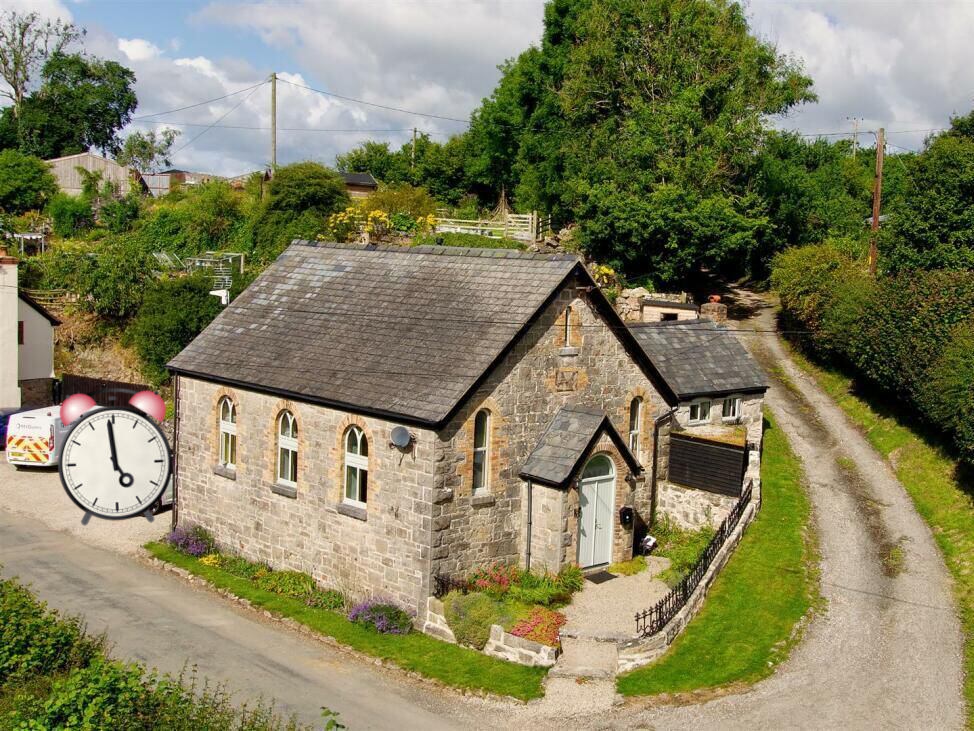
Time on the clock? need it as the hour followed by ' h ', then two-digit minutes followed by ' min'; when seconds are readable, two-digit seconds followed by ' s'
4 h 59 min
